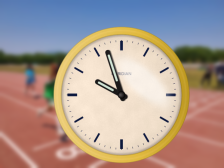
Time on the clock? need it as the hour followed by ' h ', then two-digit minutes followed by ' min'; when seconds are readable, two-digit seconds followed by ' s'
9 h 57 min
